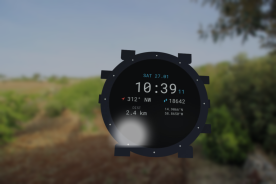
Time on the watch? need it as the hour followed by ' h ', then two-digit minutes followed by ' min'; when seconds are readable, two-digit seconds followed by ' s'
10 h 39 min
